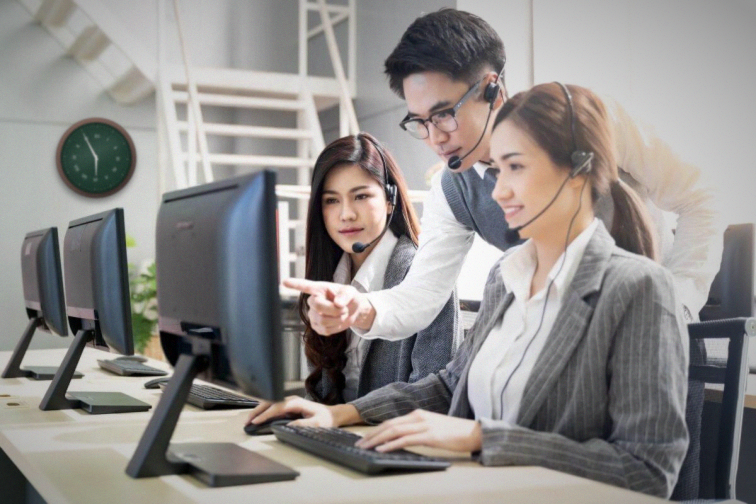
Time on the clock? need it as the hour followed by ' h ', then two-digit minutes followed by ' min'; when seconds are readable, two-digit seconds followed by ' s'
5 h 55 min
